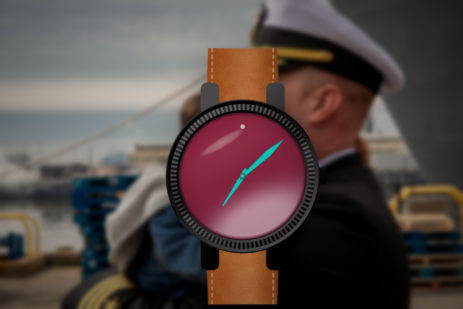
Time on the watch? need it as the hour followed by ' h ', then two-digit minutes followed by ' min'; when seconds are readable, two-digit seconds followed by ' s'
7 h 08 min
